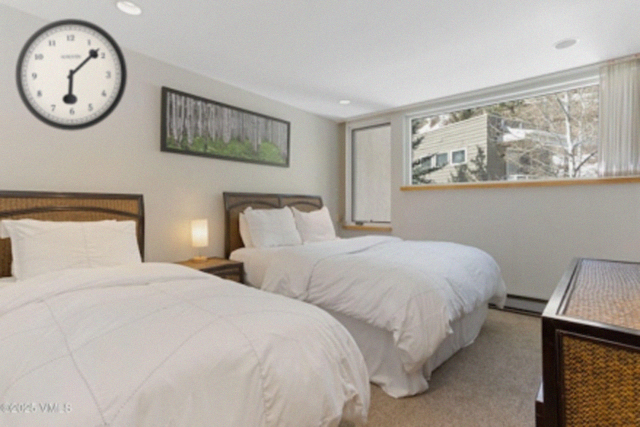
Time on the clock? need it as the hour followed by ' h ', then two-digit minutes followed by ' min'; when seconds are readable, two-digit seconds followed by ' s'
6 h 08 min
